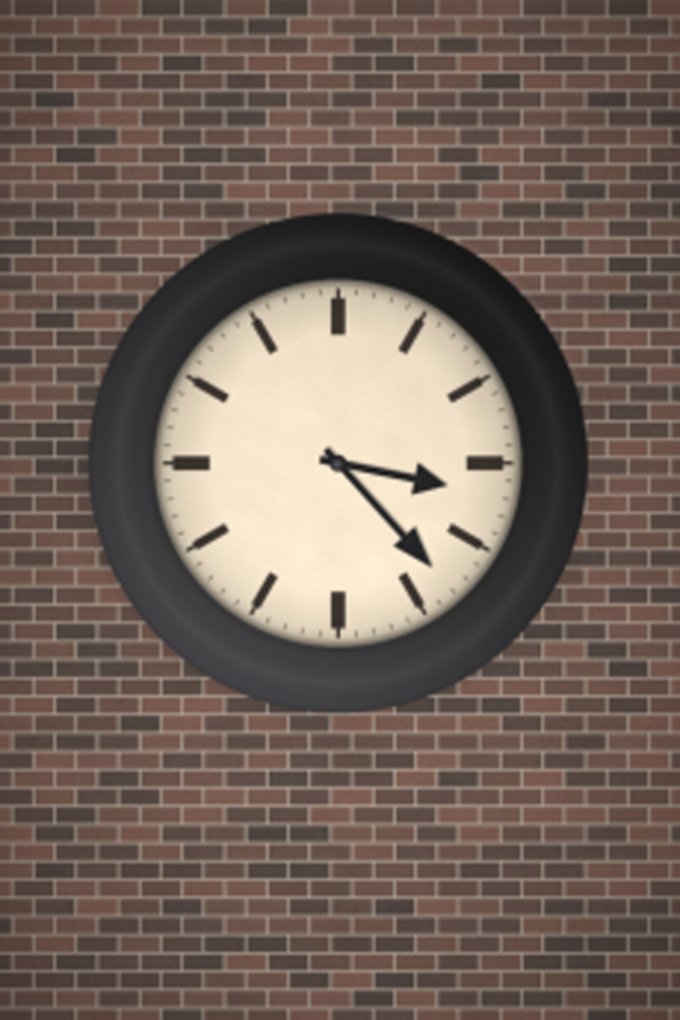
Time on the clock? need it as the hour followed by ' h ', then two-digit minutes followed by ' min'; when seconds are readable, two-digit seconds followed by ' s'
3 h 23 min
